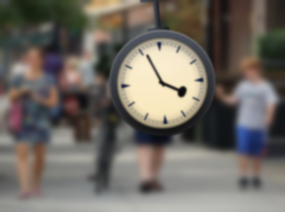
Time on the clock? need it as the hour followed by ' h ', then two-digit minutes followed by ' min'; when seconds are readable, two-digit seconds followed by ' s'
3 h 56 min
